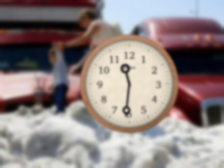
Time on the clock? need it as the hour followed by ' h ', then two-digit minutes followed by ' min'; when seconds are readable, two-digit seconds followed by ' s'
11 h 31 min
